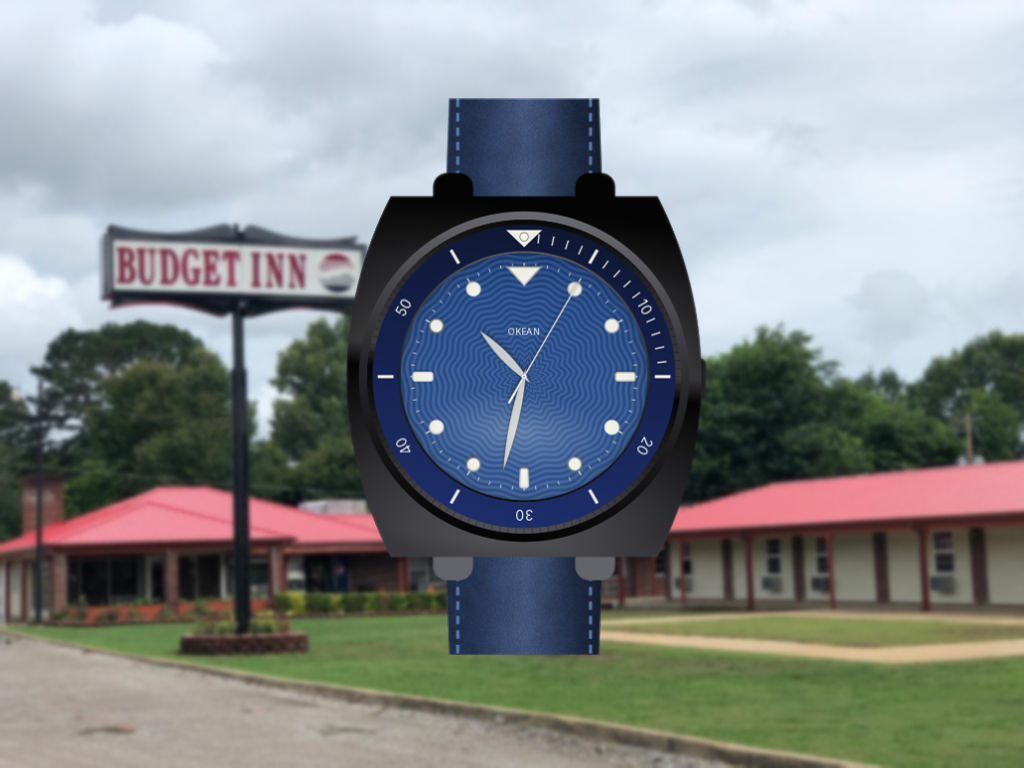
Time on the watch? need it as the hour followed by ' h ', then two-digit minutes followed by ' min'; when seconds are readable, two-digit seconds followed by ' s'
10 h 32 min 05 s
